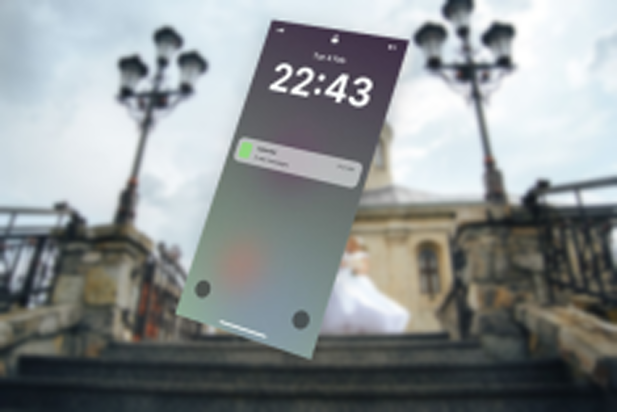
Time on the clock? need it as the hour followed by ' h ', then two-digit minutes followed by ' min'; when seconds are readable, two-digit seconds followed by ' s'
22 h 43 min
